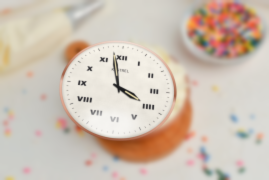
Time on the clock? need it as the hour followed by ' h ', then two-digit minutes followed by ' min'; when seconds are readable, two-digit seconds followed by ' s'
3 h 58 min
